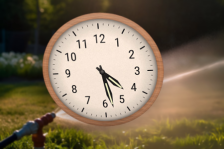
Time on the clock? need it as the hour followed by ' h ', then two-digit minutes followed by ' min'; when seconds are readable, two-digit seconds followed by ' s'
4 h 28 min
